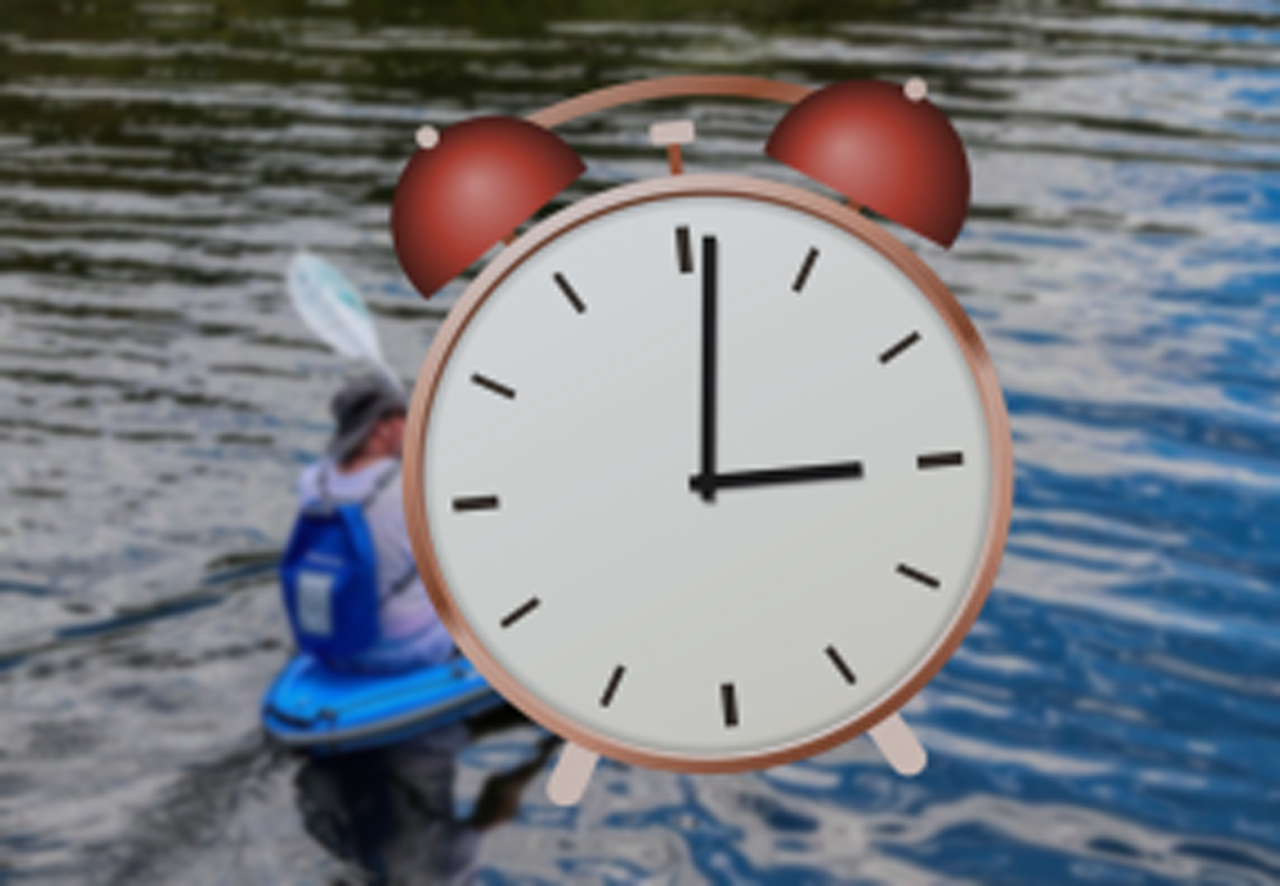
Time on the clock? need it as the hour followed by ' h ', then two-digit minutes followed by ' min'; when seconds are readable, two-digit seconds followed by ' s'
3 h 01 min
